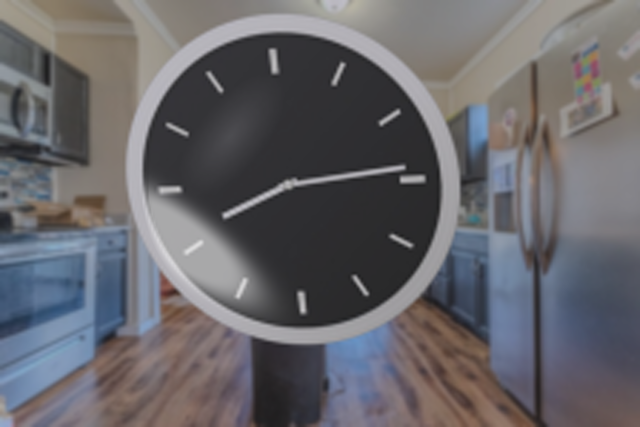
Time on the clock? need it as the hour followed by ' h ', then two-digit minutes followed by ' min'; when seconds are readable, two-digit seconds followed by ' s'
8 h 14 min
